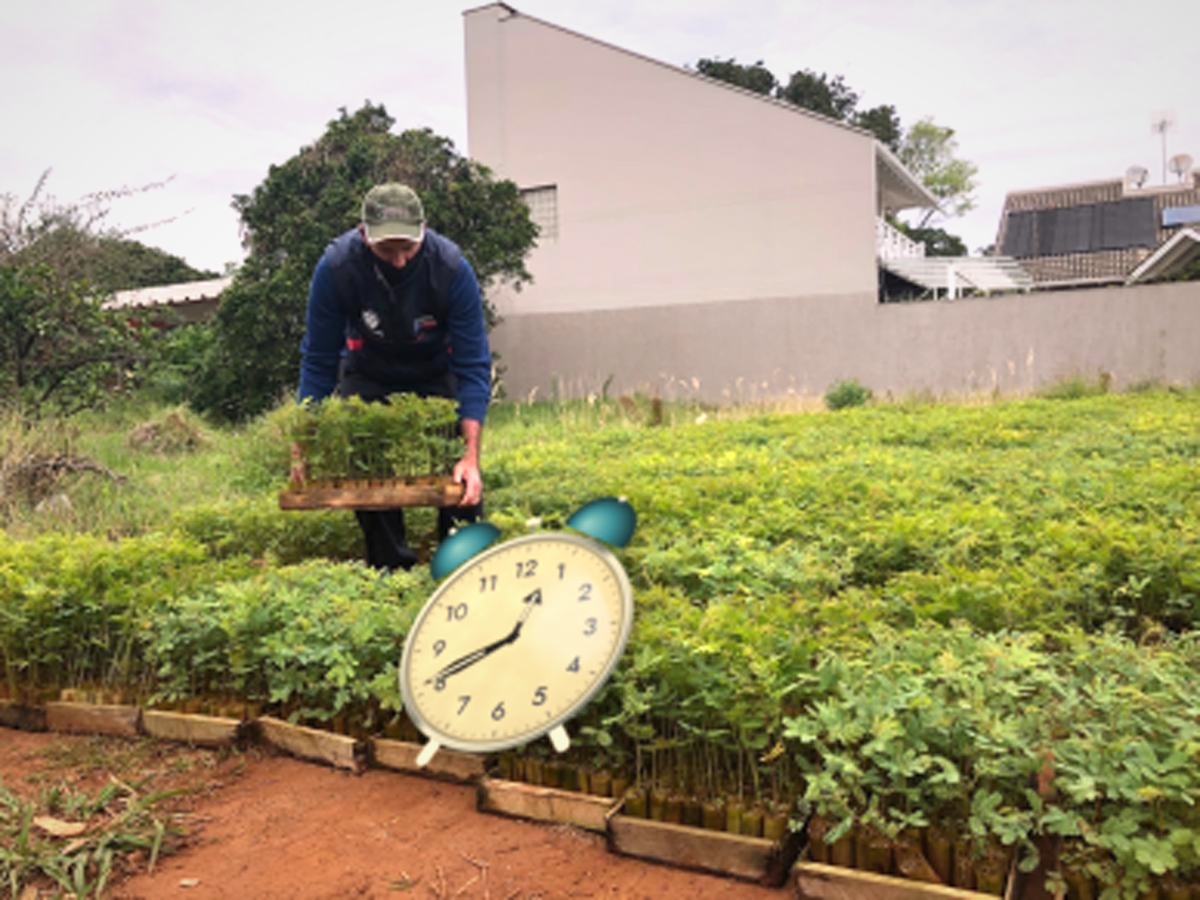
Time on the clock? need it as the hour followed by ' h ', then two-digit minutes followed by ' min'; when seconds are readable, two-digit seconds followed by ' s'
12 h 41 min
